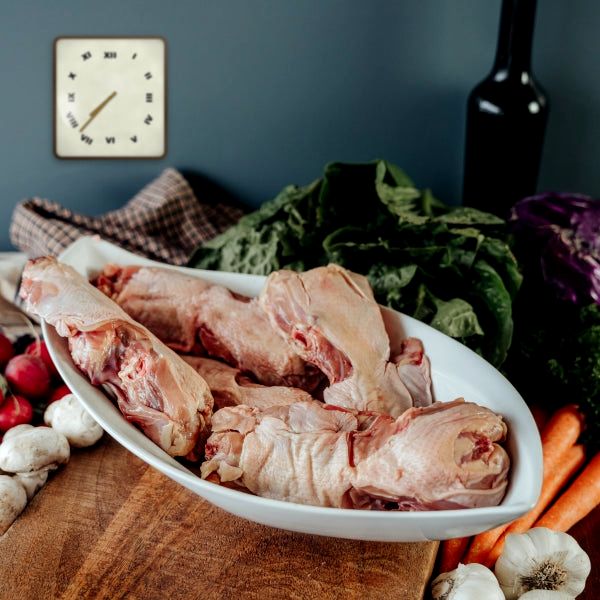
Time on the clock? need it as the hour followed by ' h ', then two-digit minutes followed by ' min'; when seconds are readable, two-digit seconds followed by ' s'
7 h 37 min
